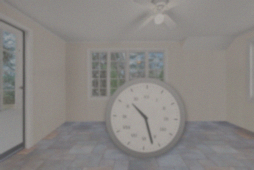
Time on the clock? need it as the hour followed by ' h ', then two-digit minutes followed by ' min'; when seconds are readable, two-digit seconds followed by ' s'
10 h 27 min
